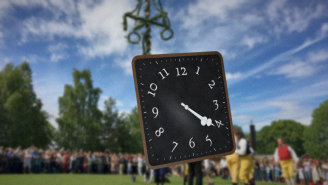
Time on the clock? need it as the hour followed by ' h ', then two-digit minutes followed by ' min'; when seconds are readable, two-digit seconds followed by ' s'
4 h 21 min
